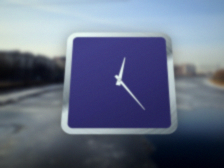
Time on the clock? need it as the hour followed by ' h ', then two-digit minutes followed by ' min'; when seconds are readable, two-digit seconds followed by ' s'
12 h 24 min
